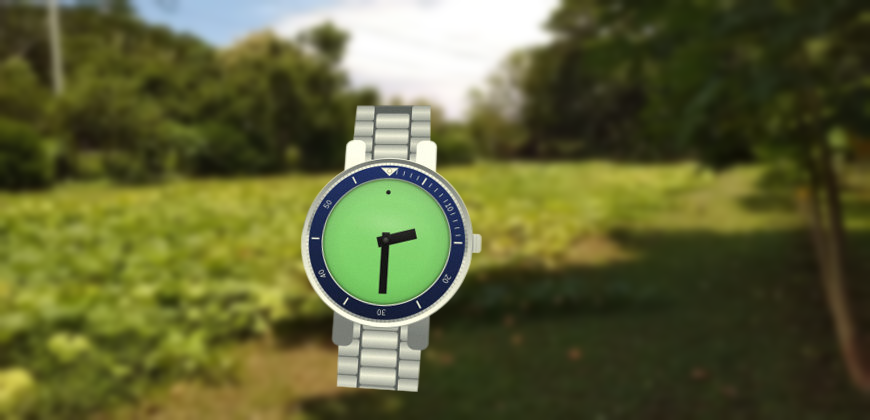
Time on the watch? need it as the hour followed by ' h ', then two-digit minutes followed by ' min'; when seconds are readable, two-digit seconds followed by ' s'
2 h 30 min
